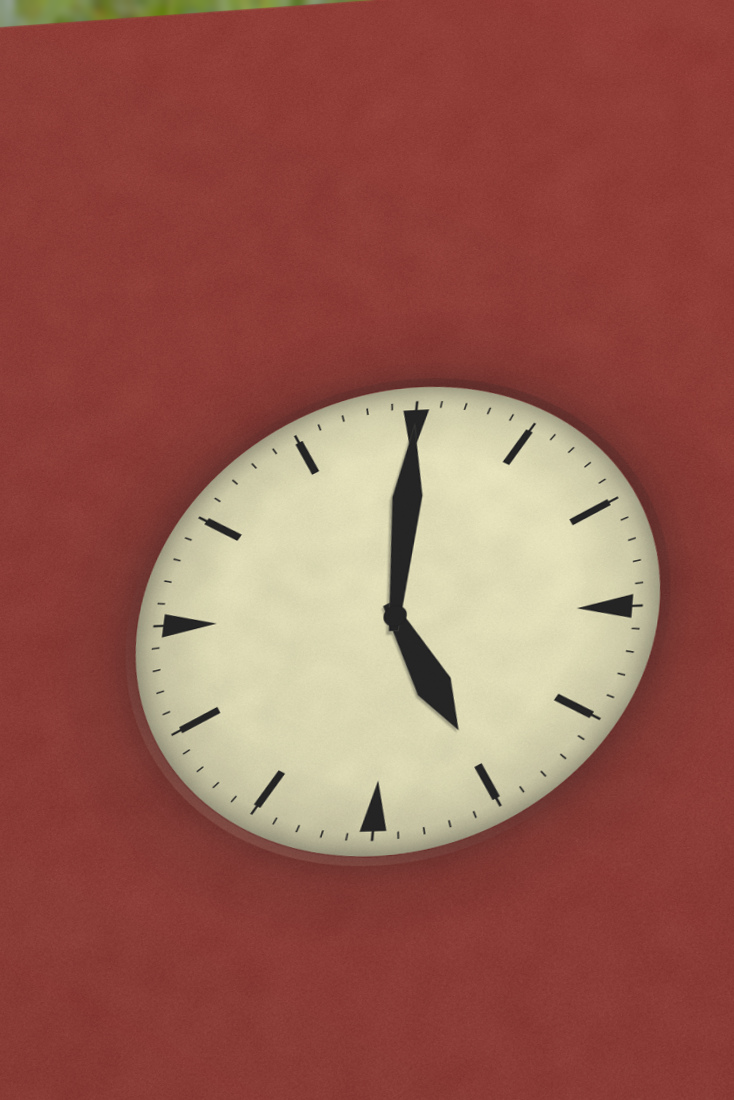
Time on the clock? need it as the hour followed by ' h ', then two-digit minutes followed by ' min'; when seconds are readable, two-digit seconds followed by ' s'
5 h 00 min
